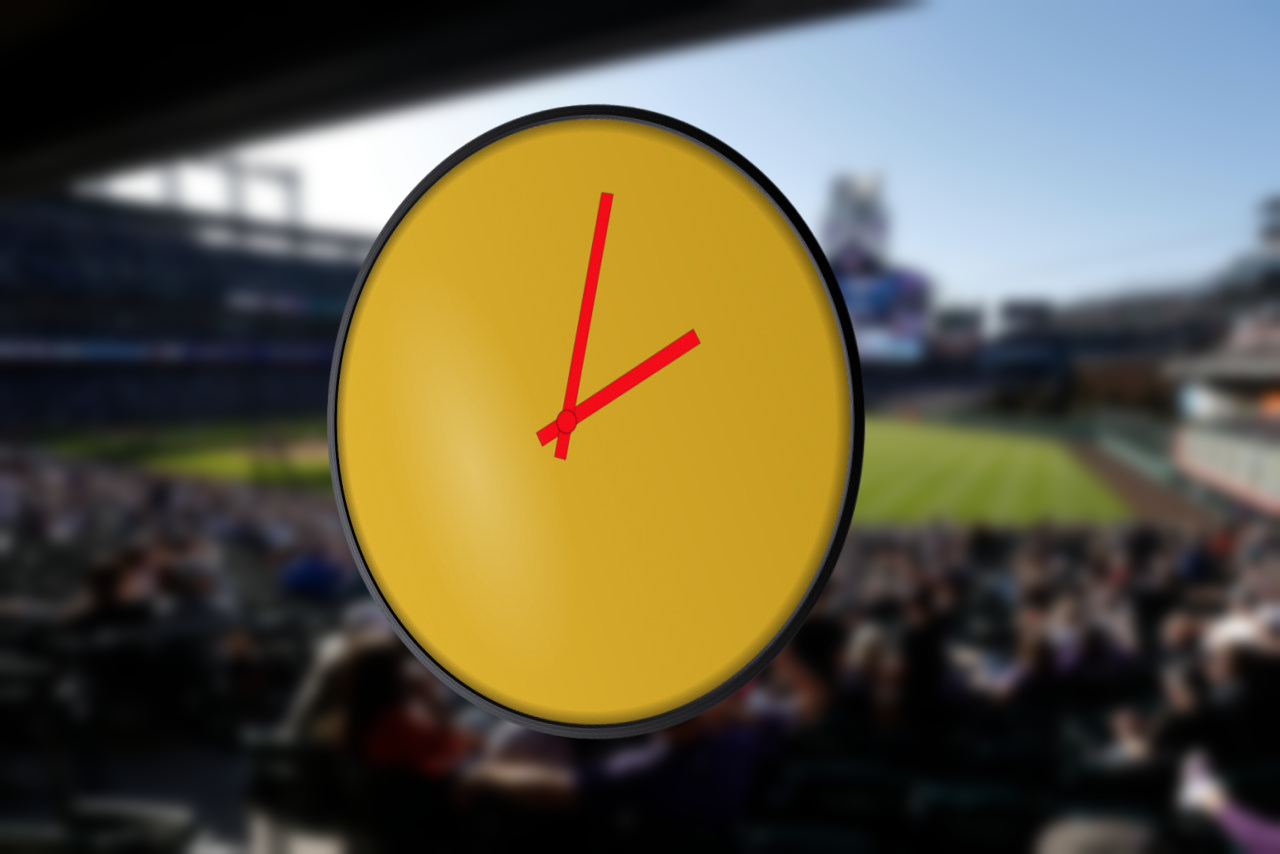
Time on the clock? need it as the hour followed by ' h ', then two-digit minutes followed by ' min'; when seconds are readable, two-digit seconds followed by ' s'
2 h 02 min
